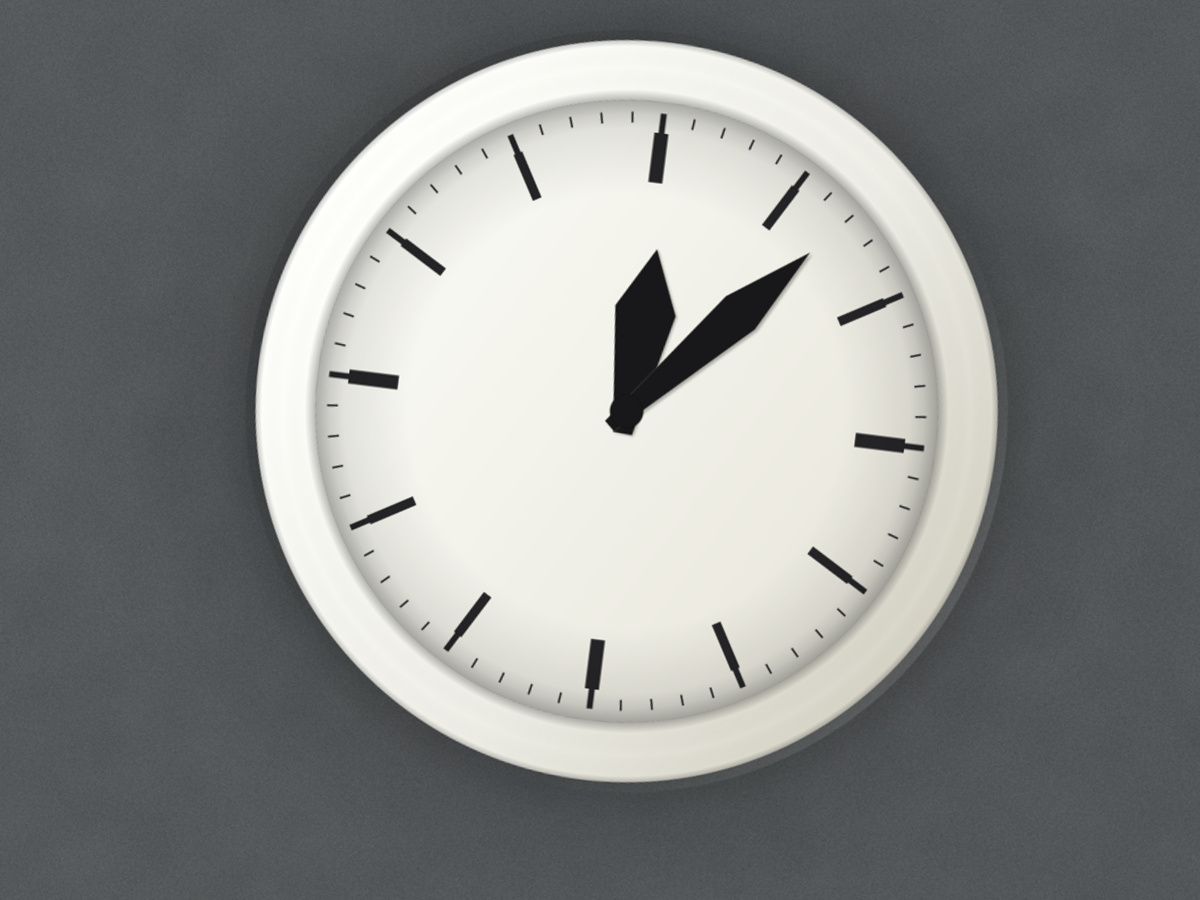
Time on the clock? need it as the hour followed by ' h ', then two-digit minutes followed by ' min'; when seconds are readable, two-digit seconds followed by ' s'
12 h 07 min
